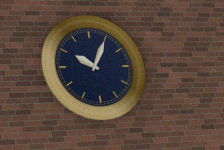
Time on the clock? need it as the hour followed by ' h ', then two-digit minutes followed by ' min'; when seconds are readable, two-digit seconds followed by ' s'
10 h 05 min
